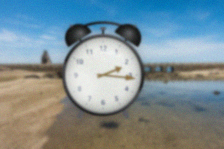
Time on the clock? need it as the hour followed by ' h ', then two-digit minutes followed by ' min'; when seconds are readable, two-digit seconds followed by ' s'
2 h 16 min
